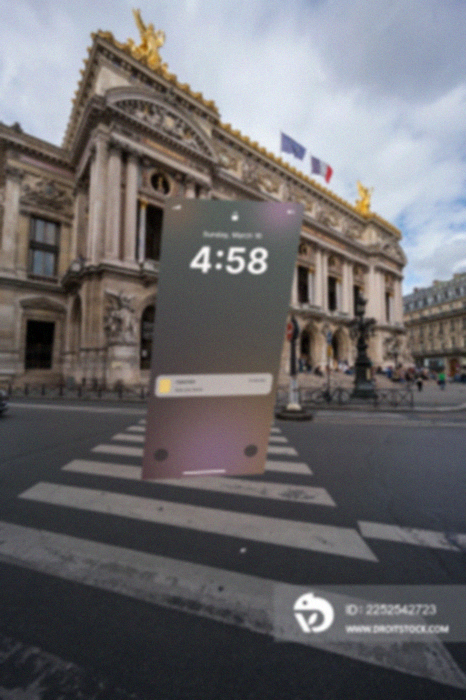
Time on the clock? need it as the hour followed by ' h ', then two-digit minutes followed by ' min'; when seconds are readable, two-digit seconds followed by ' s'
4 h 58 min
